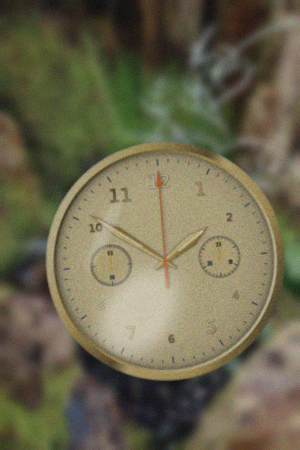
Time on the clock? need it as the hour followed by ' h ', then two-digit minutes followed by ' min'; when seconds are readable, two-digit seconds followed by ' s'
1 h 51 min
